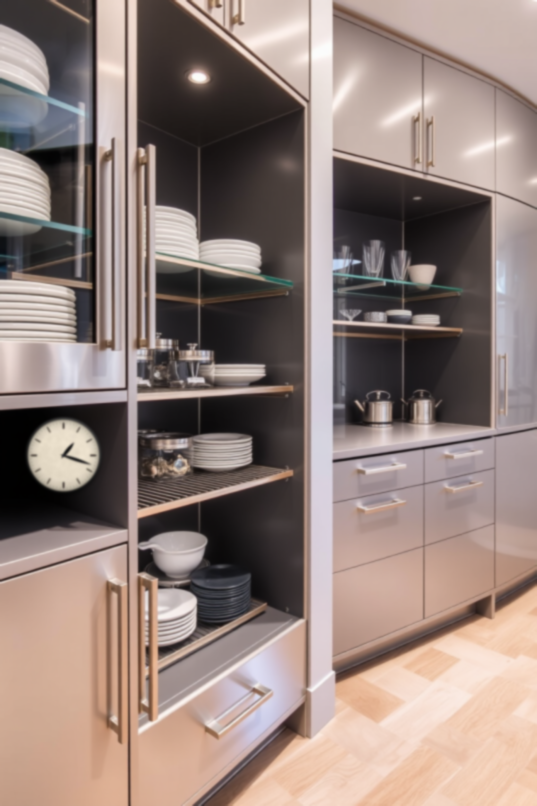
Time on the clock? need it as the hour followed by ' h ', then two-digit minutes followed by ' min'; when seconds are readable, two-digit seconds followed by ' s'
1 h 18 min
